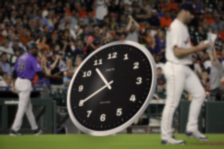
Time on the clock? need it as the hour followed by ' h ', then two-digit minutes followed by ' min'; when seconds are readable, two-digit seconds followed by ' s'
10 h 40 min
